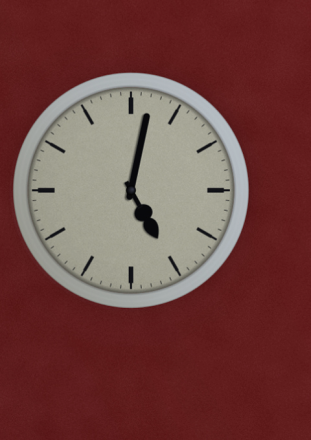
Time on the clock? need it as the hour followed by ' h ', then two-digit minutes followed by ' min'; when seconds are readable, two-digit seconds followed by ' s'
5 h 02 min
